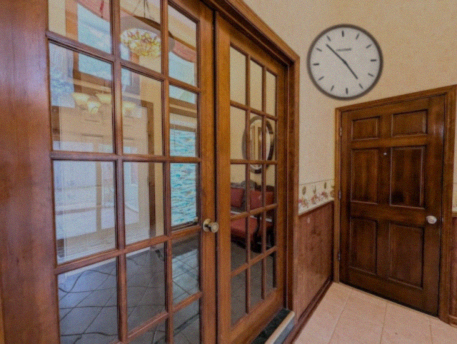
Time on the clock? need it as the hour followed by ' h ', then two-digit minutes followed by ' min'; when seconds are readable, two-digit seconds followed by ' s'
4 h 53 min
